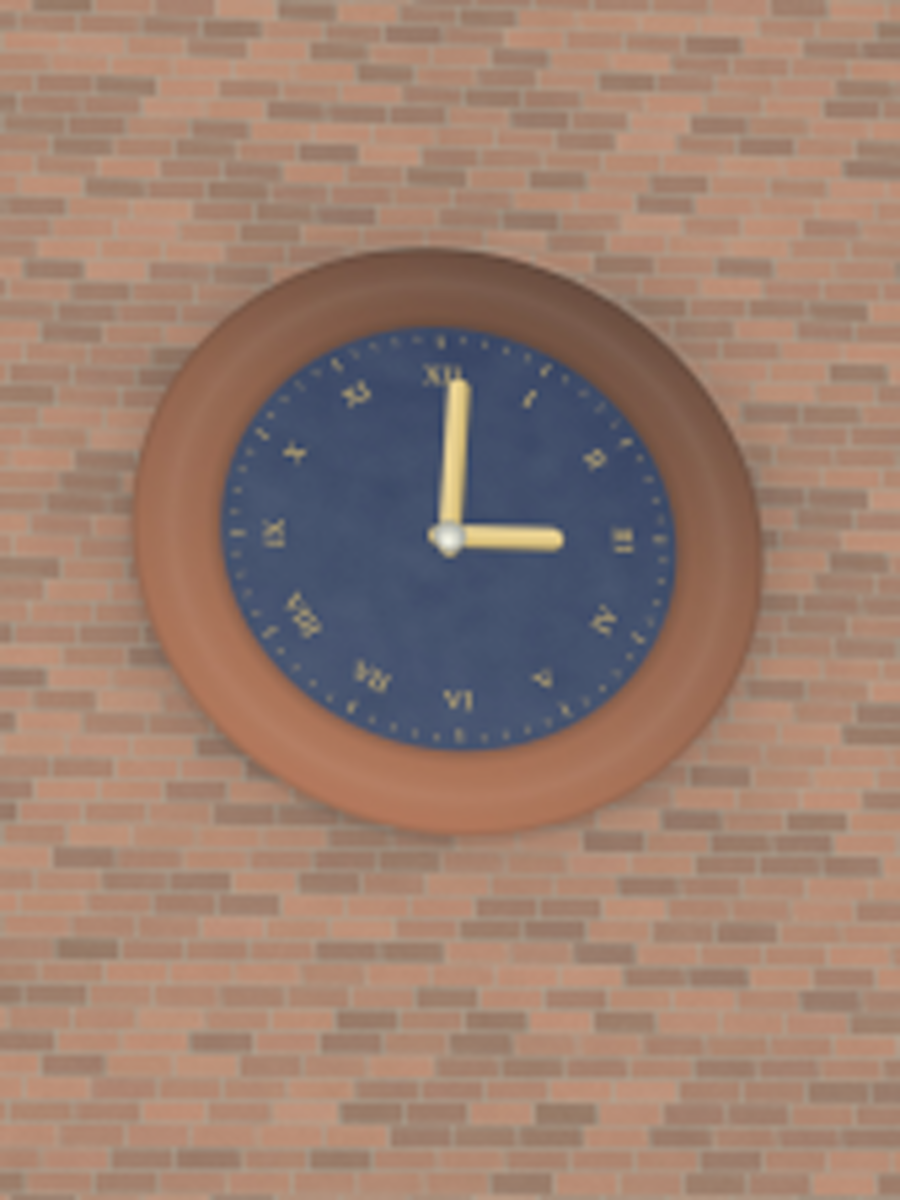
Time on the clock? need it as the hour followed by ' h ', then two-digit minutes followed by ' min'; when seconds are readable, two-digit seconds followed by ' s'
3 h 01 min
